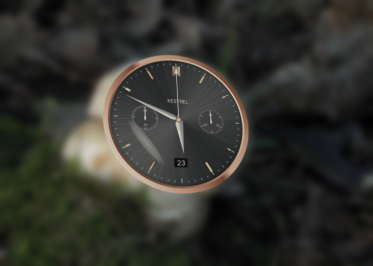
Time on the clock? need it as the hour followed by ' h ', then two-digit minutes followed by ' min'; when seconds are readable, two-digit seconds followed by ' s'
5 h 49 min
